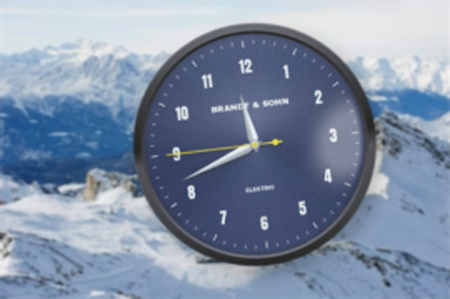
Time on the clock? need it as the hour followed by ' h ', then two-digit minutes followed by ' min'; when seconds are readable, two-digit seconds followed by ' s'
11 h 41 min 45 s
